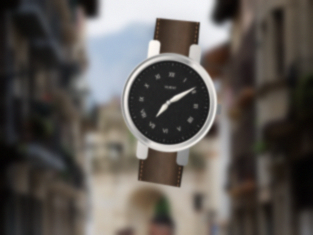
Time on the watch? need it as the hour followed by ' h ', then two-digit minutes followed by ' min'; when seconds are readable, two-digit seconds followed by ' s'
7 h 09 min
